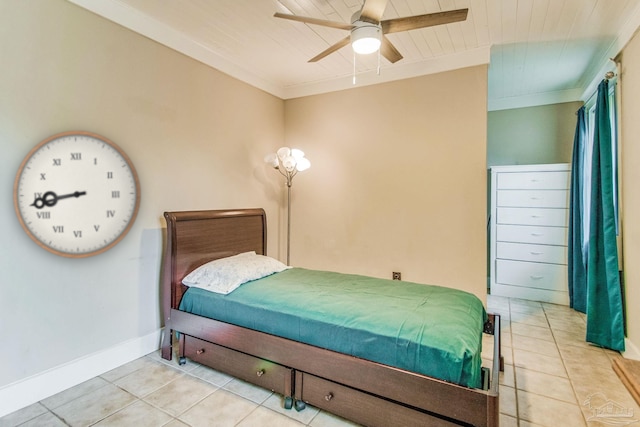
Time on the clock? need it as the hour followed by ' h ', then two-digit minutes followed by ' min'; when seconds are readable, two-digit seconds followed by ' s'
8 h 43 min
